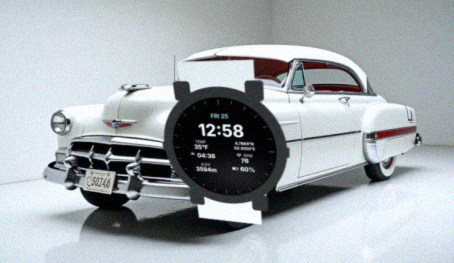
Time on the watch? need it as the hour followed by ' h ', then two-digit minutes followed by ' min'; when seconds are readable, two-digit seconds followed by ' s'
12 h 58 min
